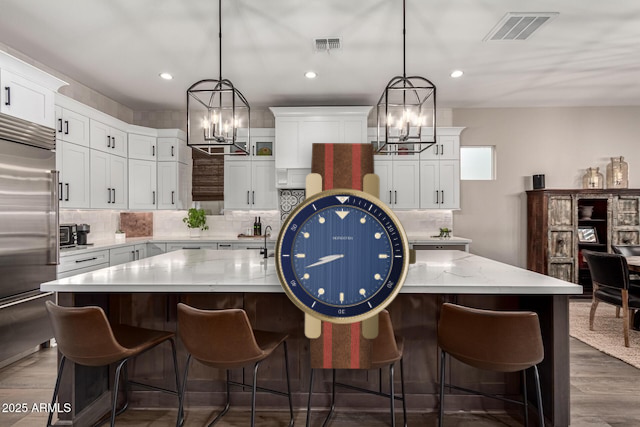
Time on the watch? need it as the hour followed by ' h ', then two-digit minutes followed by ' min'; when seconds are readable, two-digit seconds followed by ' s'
8 h 42 min
